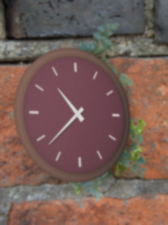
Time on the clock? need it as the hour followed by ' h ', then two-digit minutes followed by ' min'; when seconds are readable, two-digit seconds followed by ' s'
10 h 38 min
